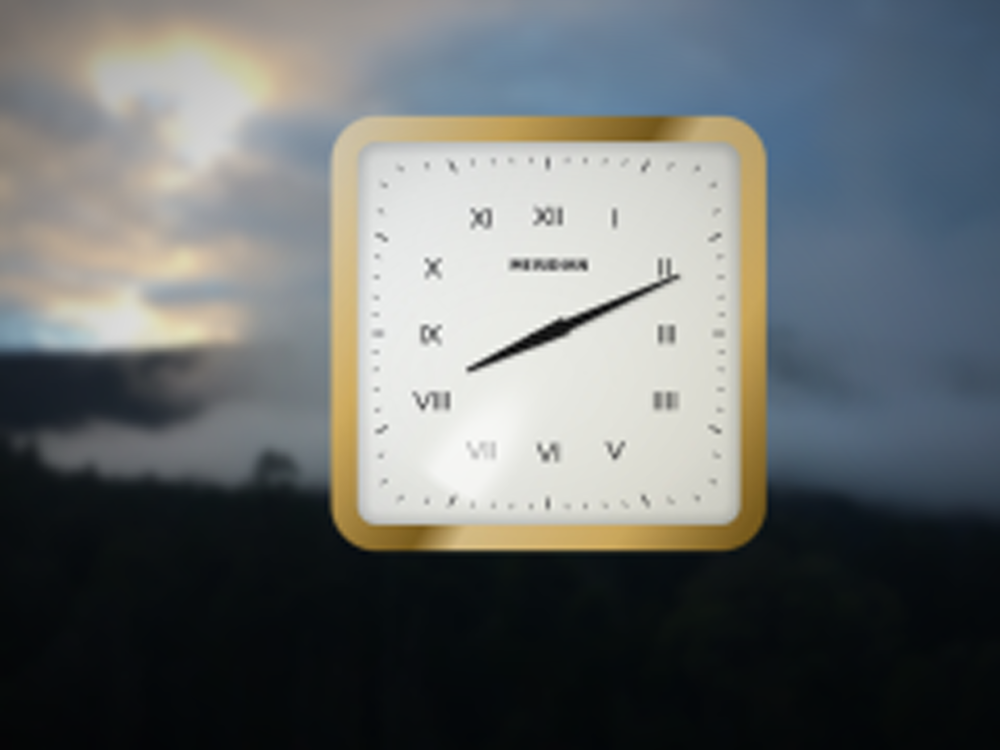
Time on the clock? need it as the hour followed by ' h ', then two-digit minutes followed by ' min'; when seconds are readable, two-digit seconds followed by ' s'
8 h 11 min
